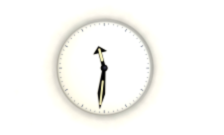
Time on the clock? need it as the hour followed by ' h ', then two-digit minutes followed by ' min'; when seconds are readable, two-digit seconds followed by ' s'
11 h 31 min
